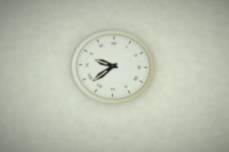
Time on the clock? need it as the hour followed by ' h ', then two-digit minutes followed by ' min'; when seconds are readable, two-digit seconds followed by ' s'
9 h 38 min
